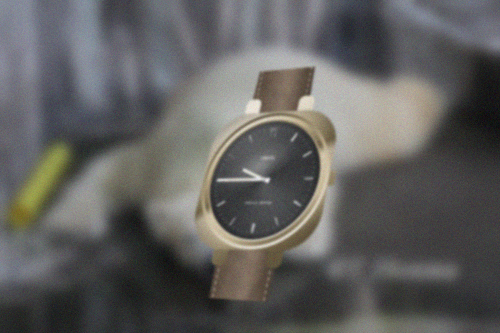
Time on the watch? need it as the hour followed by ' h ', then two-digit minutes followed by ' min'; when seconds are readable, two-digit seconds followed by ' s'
9 h 45 min
